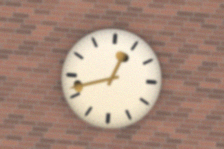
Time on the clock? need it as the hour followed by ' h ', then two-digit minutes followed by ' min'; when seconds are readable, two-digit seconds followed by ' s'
12 h 42 min
